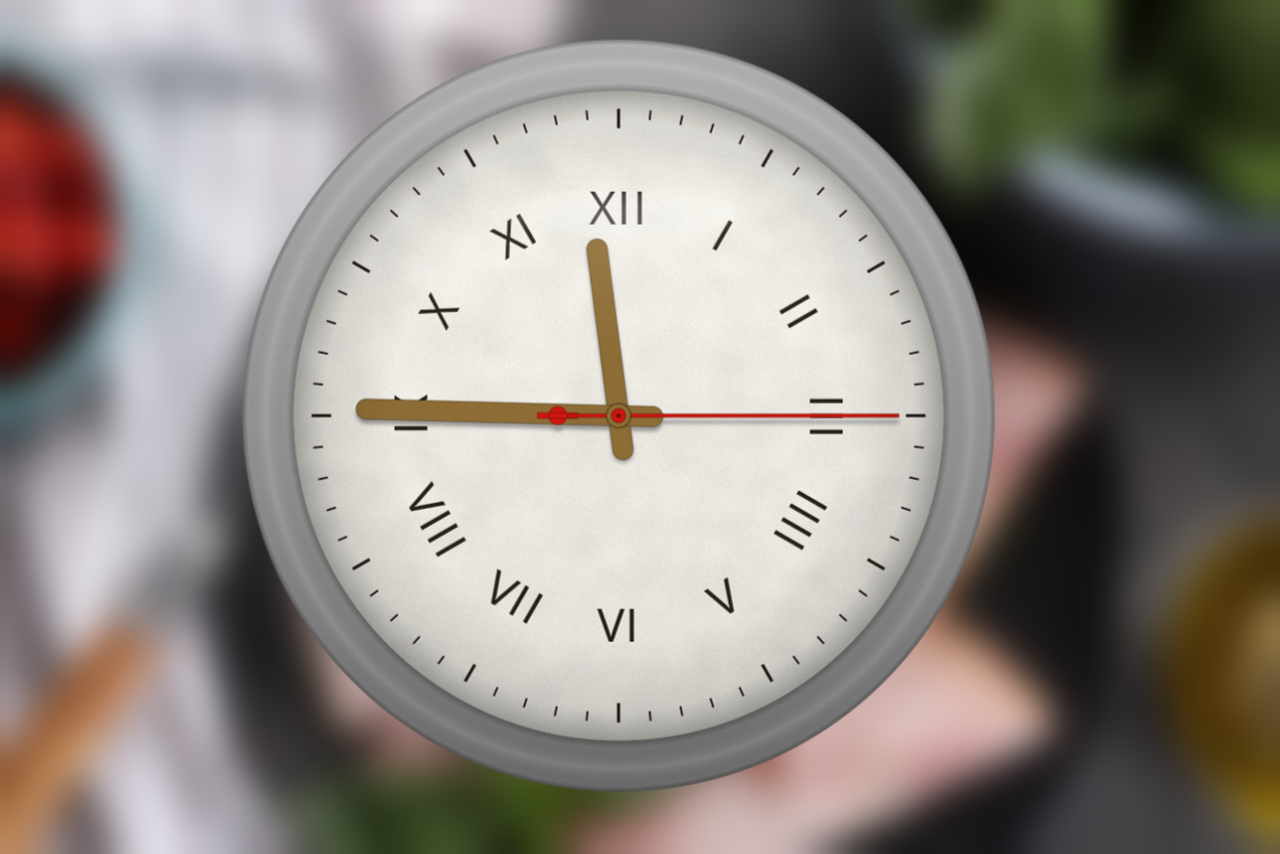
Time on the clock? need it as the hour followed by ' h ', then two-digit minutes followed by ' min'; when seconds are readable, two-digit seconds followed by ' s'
11 h 45 min 15 s
